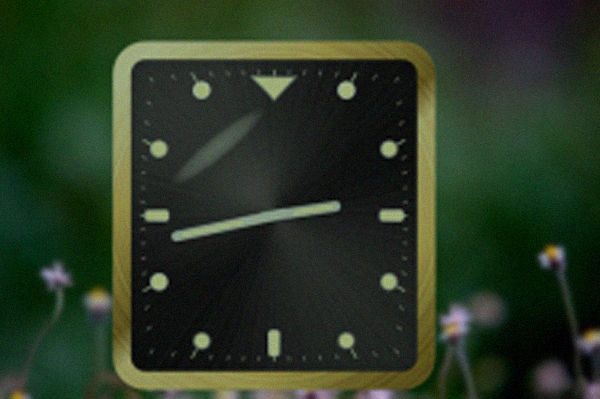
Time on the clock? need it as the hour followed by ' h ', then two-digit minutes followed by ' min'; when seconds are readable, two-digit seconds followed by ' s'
2 h 43 min
